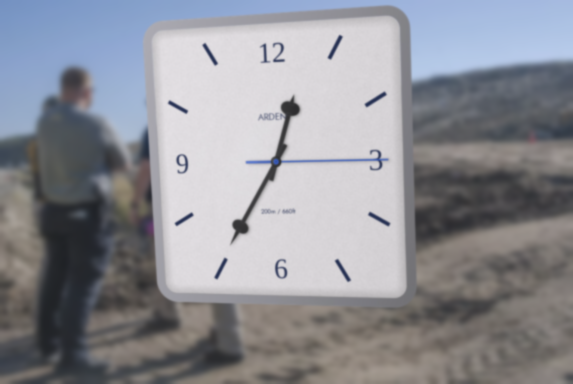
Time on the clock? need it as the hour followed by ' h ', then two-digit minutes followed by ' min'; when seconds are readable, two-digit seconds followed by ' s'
12 h 35 min 15 s
